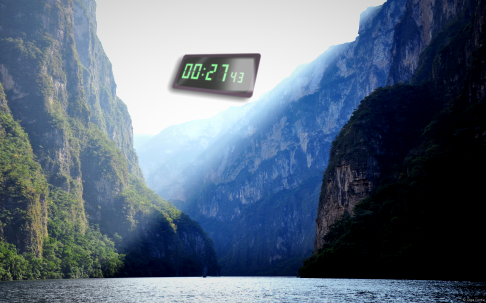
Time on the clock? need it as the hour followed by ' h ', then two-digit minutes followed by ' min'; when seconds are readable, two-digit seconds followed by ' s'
0 h 27 min 43 s
